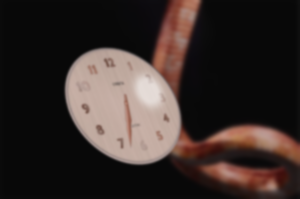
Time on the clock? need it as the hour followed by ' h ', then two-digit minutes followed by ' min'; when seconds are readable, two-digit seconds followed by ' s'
6 h 33 min
